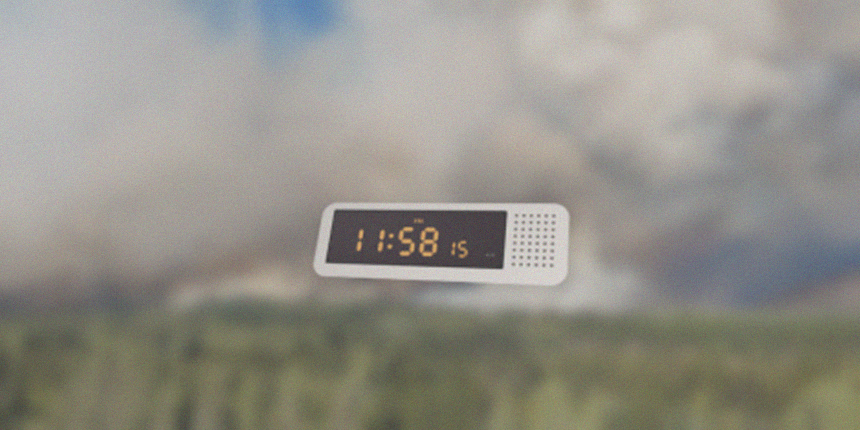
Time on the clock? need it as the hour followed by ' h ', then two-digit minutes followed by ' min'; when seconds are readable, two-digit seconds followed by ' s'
11 h 58 min 15 s
